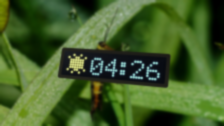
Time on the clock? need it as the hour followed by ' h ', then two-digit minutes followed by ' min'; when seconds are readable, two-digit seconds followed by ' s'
4 h 26 min
